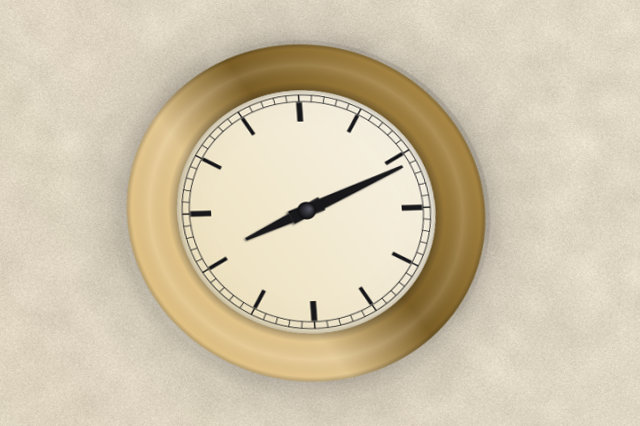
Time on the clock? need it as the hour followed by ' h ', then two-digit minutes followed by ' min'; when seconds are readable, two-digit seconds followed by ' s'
8 h 11 min
